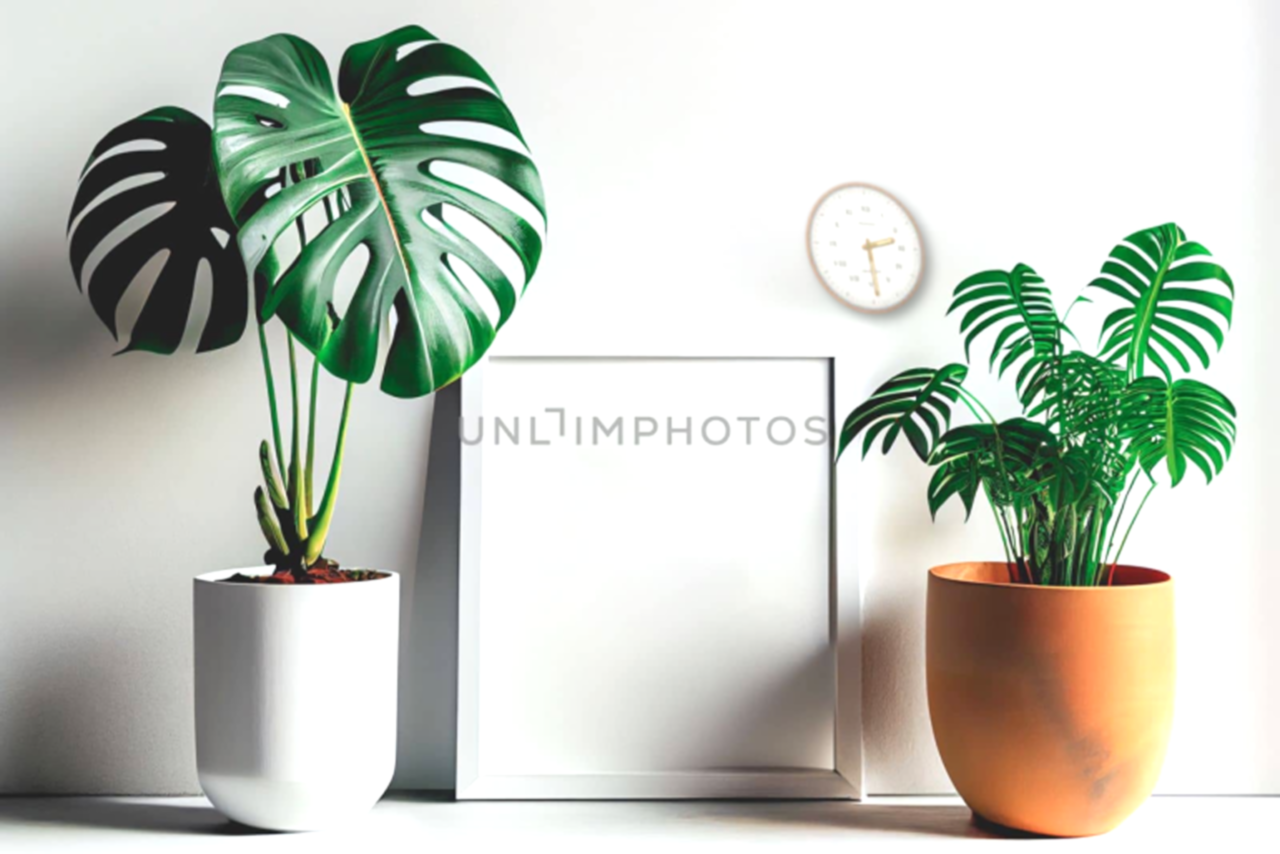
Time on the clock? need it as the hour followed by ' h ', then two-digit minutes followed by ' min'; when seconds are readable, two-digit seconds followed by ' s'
2 h 29 min
